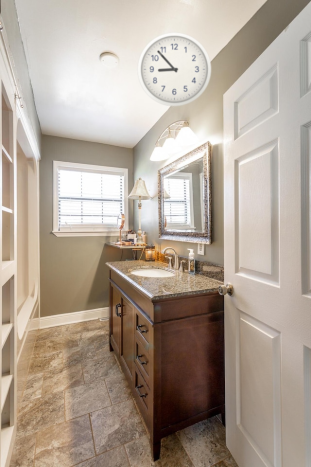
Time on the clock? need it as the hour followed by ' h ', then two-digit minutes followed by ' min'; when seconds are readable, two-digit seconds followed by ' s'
8 h 53 min
